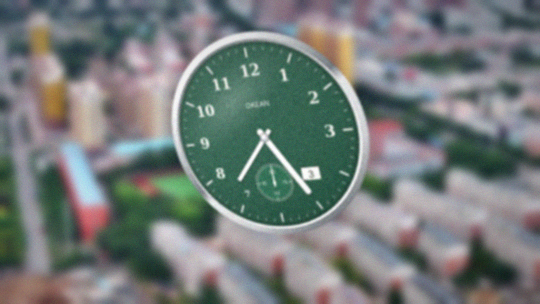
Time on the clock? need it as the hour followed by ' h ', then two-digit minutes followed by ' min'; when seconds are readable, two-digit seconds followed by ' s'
7 h 25 min
